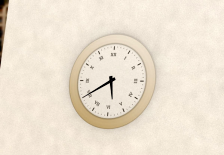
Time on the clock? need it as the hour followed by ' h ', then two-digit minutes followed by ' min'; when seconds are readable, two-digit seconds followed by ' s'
5 h 40 min
